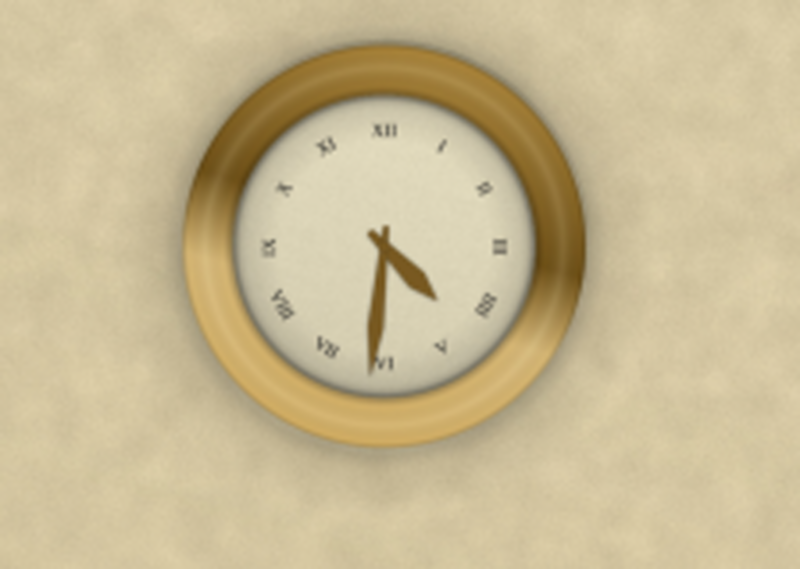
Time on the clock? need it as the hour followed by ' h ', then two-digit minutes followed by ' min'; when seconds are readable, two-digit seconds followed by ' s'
4 h 31 min
